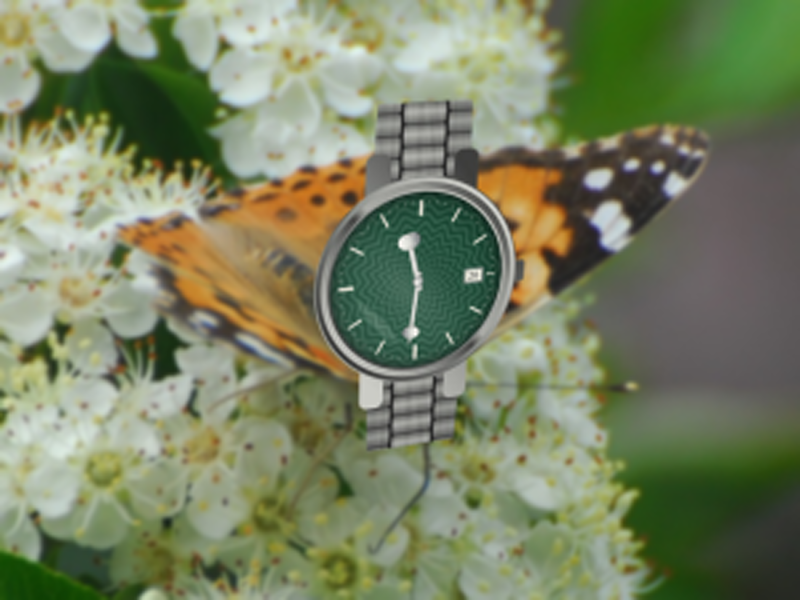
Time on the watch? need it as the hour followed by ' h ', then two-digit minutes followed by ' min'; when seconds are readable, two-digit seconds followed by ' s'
11 h 31 min
